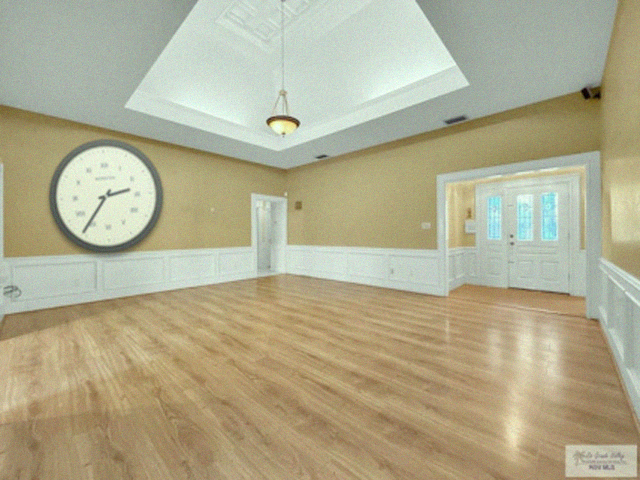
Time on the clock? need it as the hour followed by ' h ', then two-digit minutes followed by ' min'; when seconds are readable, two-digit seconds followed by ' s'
2 h 36 min
